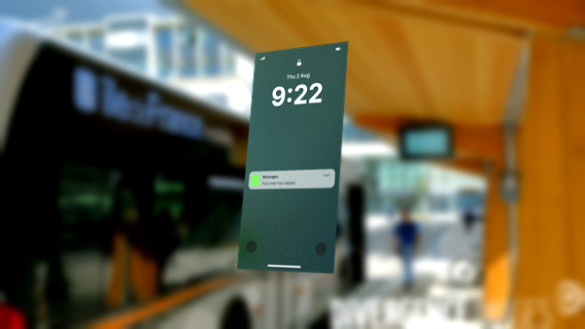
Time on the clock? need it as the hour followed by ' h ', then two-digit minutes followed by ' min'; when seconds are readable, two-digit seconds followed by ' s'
9 h 22 min
